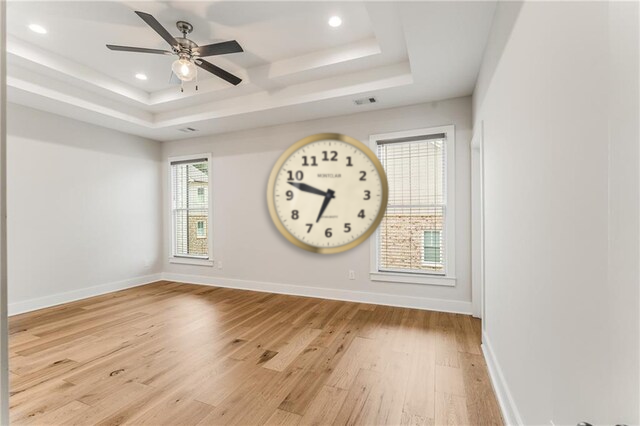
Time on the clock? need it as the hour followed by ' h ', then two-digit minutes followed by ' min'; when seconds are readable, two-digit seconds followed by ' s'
6 h 48 min
